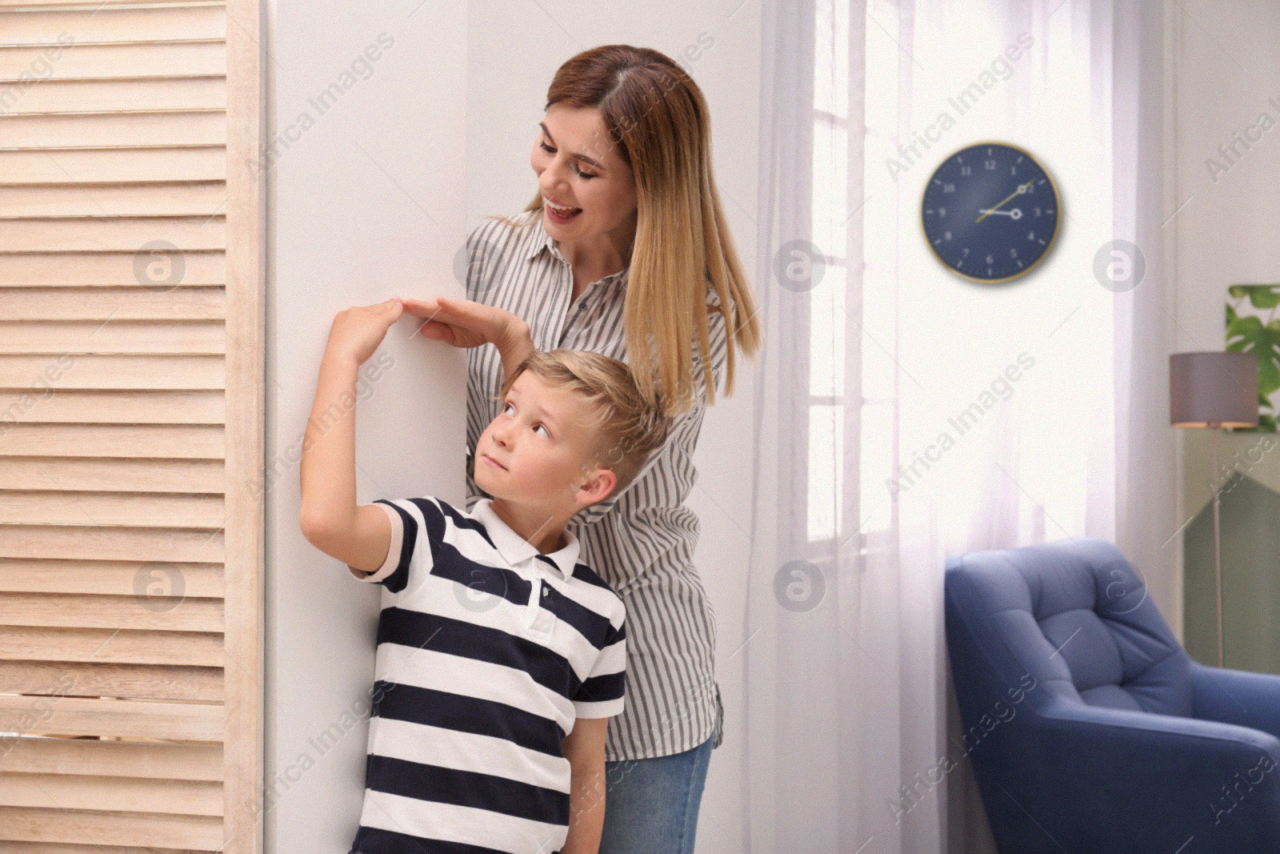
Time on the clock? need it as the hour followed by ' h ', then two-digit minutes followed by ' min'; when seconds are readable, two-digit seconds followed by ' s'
3 h 09 min 09 s
